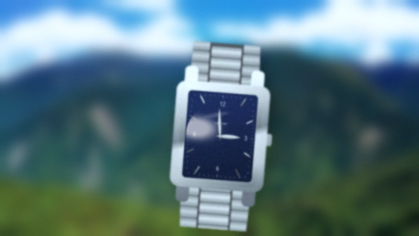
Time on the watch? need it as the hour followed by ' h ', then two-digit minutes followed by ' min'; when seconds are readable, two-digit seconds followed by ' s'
2 h 59 min
